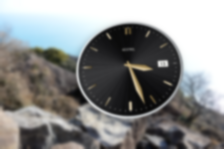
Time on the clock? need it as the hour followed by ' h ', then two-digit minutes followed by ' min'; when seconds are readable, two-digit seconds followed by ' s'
3 h 27 min
